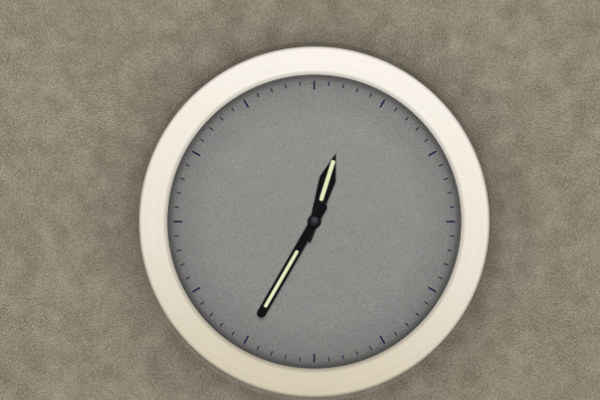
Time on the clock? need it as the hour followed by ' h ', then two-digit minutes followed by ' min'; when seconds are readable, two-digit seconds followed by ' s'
12 h 35 min
